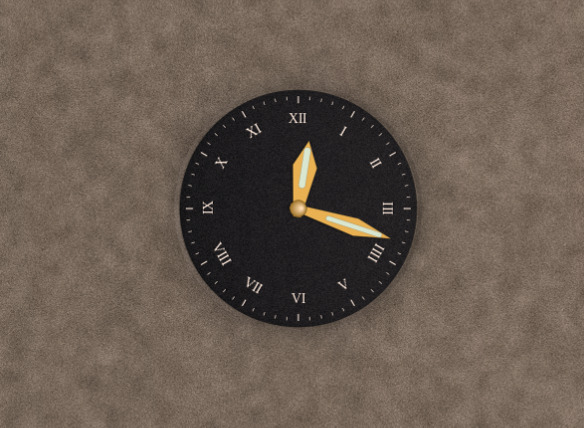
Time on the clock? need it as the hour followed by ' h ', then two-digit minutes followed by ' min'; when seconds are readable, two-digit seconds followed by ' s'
12 h 18 min
